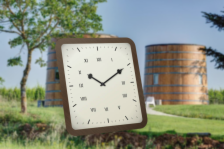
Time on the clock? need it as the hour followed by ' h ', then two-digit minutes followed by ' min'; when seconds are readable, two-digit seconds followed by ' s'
10 h 10 min
